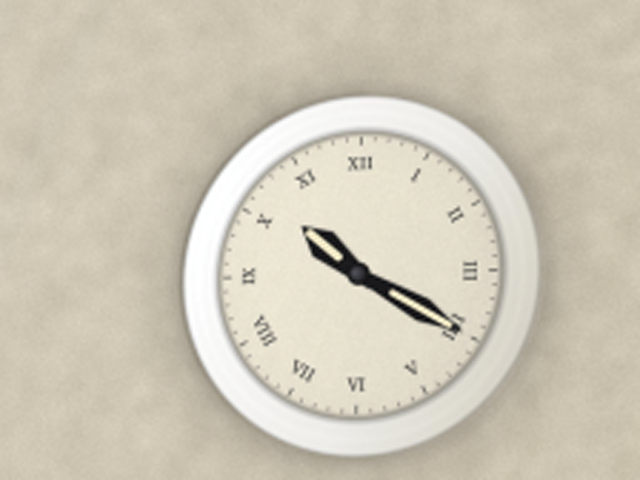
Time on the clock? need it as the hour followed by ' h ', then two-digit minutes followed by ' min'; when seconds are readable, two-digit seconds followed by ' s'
10 h 20 min
